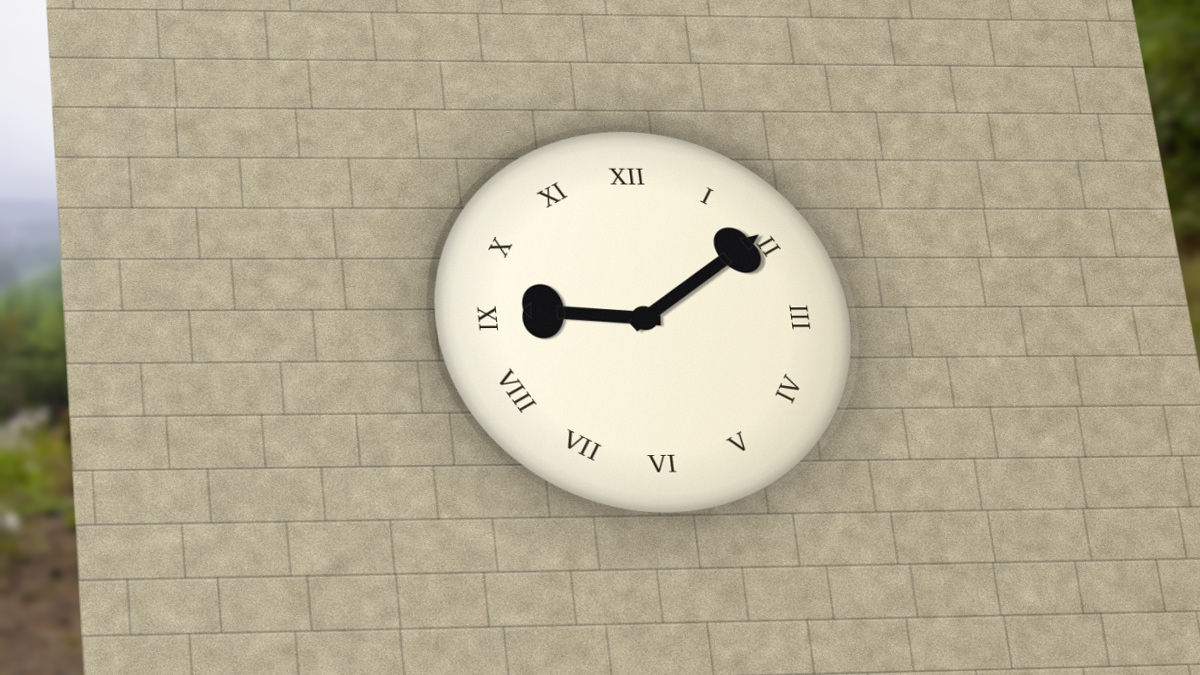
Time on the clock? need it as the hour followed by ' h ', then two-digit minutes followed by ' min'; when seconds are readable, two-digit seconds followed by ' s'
9 h 09 min
